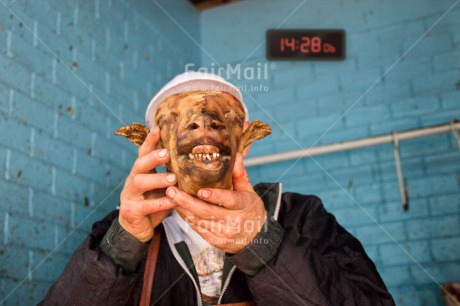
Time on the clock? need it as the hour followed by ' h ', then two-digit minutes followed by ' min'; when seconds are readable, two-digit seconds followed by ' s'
14 h 28 min
